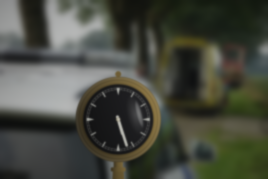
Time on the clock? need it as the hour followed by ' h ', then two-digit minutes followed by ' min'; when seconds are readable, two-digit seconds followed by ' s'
5 h 27 min
